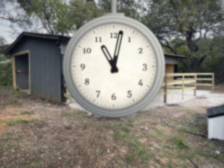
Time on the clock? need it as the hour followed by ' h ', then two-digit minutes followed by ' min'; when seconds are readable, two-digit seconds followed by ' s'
11 h 02 min
